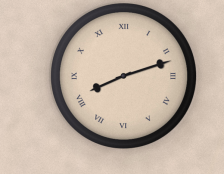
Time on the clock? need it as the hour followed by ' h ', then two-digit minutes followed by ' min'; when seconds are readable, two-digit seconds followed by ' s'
8 h 12 min
